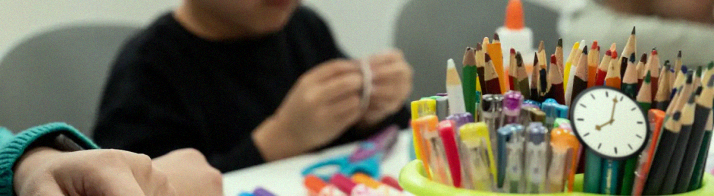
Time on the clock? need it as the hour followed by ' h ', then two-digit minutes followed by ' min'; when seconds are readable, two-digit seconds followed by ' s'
8 h 03 min
